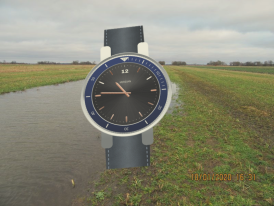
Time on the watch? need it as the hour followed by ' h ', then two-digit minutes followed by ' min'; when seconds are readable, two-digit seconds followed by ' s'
10 h 46 min
